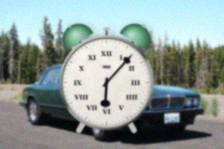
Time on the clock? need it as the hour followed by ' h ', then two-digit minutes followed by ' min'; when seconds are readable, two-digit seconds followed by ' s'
6 h 07 min
